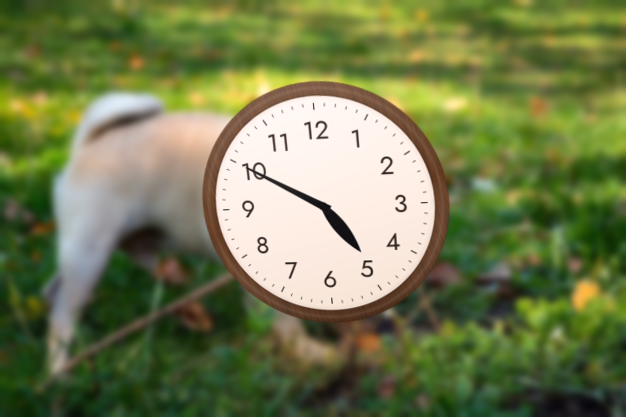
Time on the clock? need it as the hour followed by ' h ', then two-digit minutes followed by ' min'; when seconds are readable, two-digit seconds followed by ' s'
4 h 50 min
